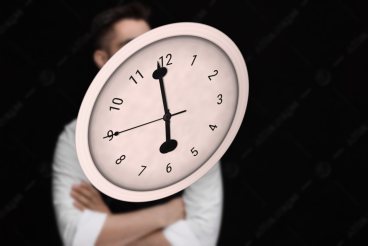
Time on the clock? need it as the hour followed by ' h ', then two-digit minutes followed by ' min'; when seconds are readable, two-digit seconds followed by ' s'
5 h 58 min 45 s
